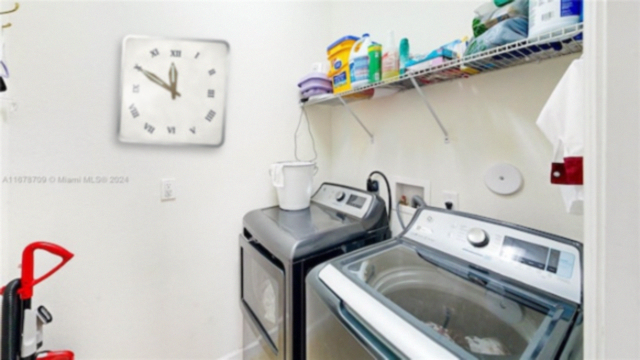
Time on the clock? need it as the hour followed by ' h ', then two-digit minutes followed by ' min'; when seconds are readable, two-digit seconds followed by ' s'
11 h 50 min
